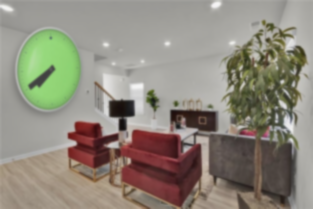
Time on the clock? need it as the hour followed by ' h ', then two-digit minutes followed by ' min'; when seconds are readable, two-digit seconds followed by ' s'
7 h 40 min
